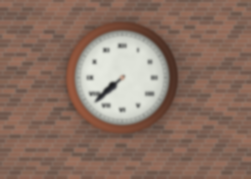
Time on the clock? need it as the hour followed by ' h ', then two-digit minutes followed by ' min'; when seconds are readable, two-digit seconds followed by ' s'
7 h 38 min
